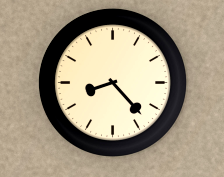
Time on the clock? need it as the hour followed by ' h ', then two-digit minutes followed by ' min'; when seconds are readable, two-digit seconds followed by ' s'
8 h 23 min
